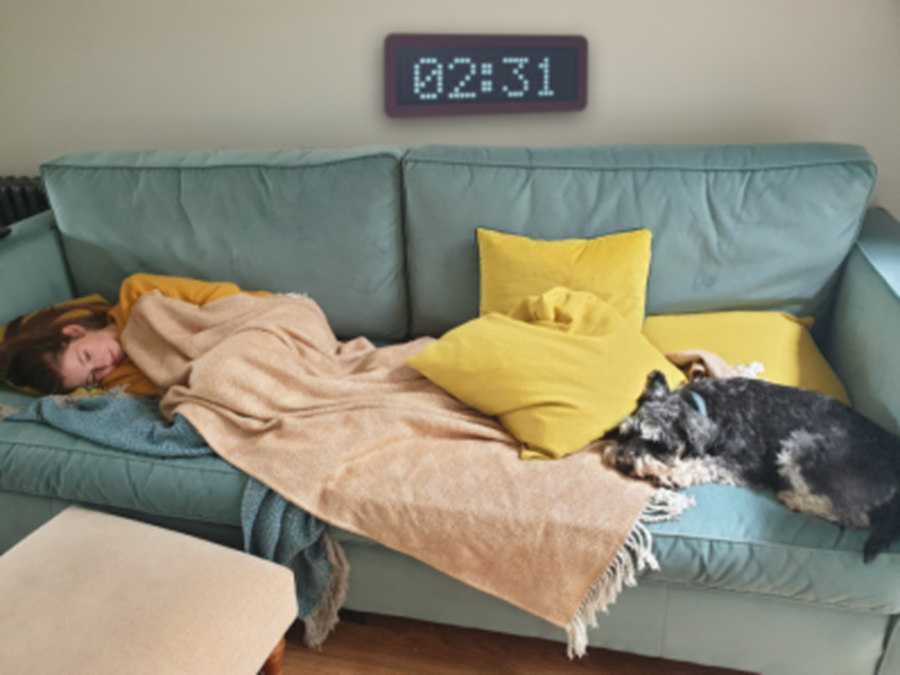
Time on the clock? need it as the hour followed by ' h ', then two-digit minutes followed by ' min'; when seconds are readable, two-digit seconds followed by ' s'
2 h 31 min
